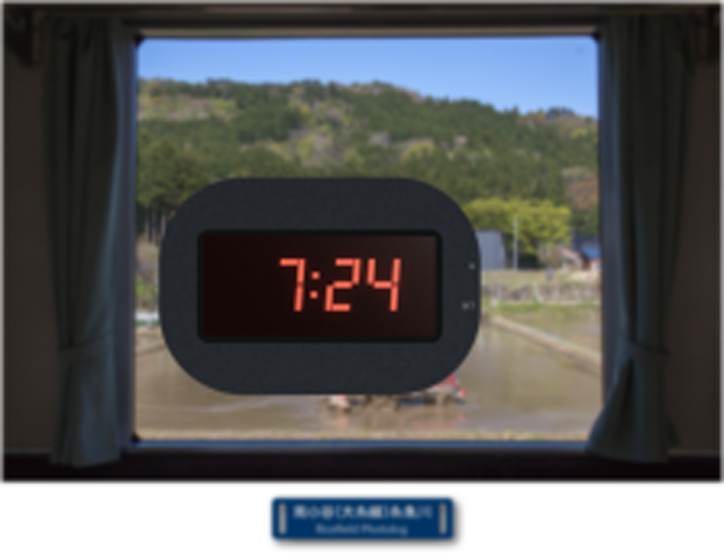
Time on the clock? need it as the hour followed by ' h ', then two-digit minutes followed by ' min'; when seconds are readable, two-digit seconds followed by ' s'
7 h 24 min
